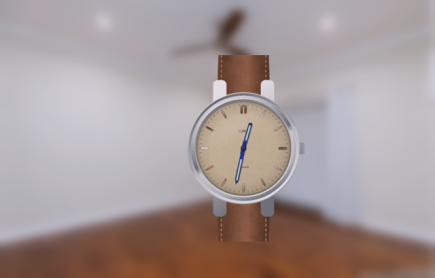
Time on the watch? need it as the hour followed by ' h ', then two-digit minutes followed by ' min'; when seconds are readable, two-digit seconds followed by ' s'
12 h 32 min
